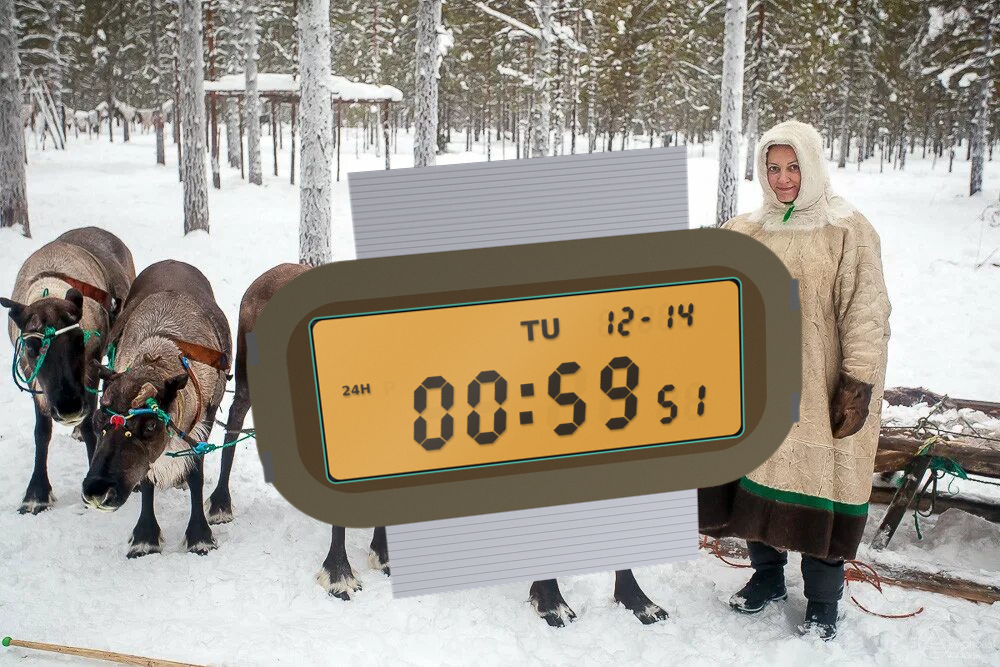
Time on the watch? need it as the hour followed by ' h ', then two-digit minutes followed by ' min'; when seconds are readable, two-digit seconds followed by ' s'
0 h 59 min 51 s
